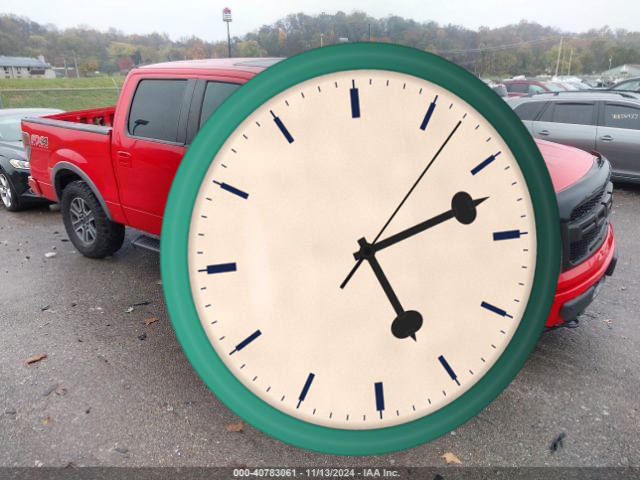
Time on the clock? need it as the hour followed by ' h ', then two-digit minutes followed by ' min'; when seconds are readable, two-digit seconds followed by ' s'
5 h 12 min 07 s
